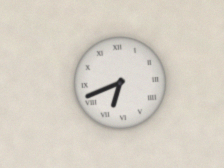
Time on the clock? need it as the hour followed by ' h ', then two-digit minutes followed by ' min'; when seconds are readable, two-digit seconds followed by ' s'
6 h 42 min
